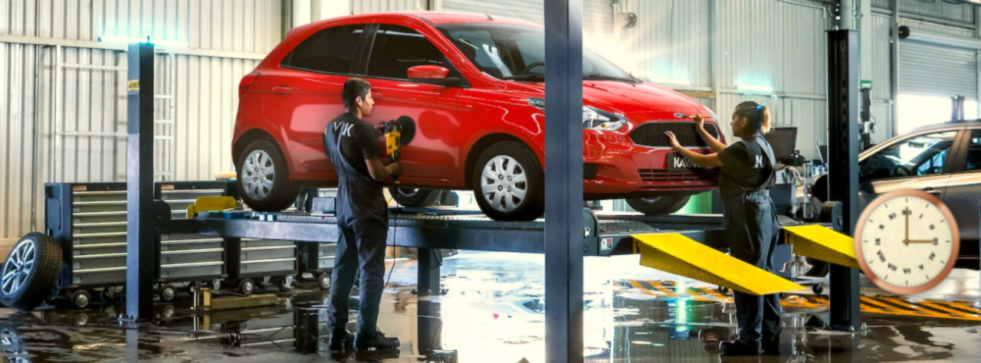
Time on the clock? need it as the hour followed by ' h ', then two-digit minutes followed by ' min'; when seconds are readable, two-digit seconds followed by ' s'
3 h 00 min
